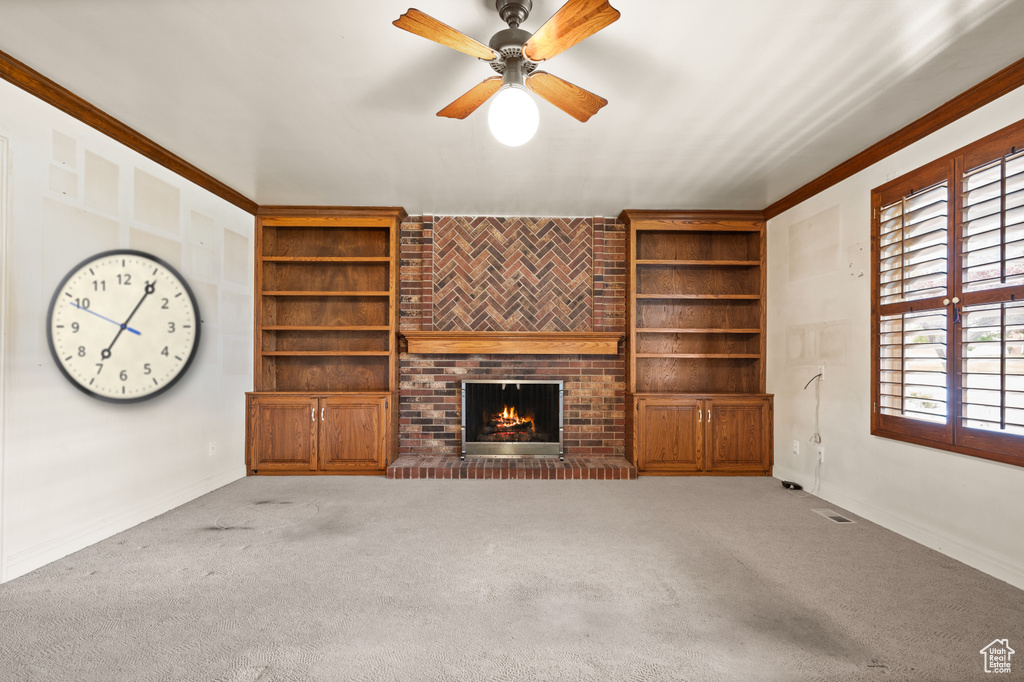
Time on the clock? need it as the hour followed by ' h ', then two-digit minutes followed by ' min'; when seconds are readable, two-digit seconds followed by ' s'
7 h 05 min 49 s
